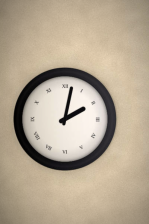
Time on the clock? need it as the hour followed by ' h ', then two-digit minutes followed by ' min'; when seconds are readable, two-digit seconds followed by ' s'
2 h 02 min
